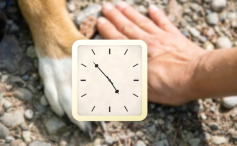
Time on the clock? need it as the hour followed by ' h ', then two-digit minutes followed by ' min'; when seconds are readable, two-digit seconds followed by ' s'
4 h 53 min
